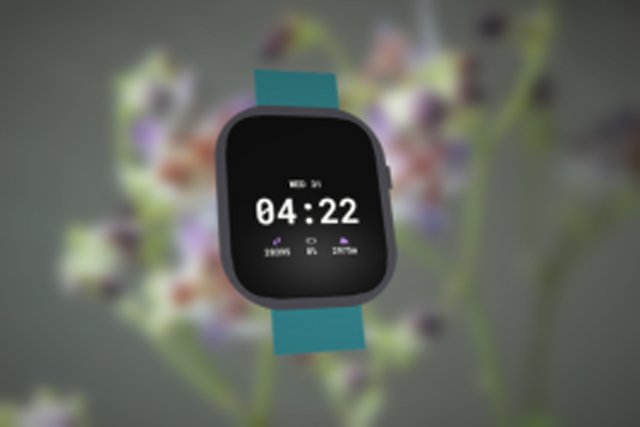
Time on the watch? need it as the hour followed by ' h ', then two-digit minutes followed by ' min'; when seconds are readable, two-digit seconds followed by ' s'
4 h 22 min
